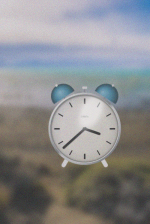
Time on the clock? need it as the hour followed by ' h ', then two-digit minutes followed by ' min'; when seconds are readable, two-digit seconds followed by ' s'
3 h 38 min
